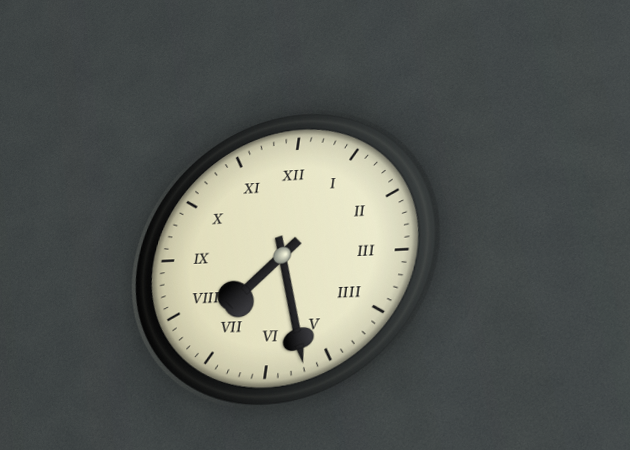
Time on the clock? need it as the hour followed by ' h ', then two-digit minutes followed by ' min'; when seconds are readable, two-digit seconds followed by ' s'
7 h 27 min
